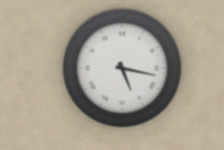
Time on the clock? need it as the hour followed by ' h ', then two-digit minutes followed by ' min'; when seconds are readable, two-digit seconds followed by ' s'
5 h 17 min
